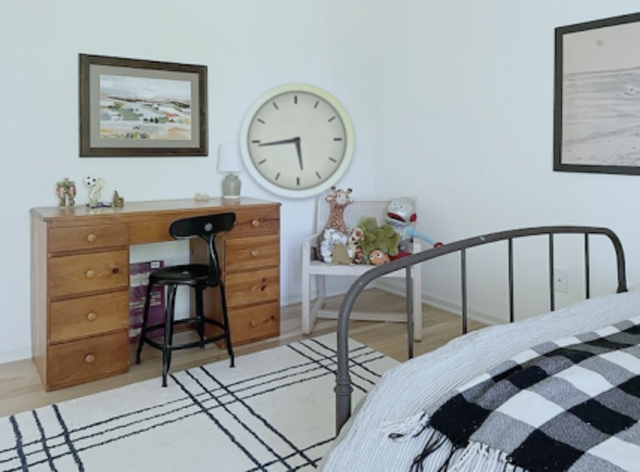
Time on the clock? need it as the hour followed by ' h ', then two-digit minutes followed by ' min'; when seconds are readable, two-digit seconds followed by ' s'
5 h 44 min
